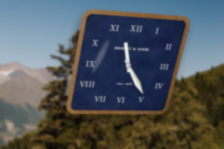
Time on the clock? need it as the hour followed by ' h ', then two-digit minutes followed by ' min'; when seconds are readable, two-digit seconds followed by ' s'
11 h 24 min
